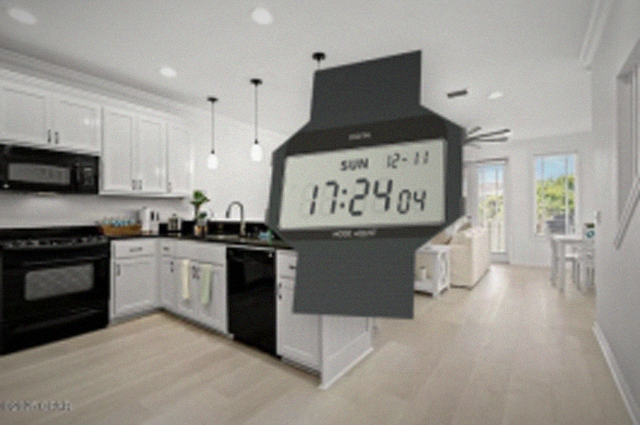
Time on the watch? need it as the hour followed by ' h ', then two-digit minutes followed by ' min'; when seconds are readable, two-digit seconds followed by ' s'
17 h 24 min 04 s
